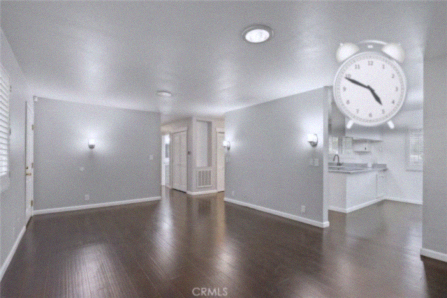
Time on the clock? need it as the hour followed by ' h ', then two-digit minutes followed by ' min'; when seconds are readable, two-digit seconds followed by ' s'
4 h 49 min
